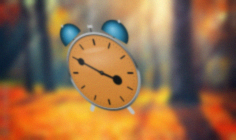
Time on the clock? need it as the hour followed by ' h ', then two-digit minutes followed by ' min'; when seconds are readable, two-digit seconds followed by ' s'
3 h 50 min
